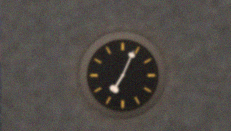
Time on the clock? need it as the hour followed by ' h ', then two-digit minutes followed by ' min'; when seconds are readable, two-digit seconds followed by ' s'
7 h 04 min
